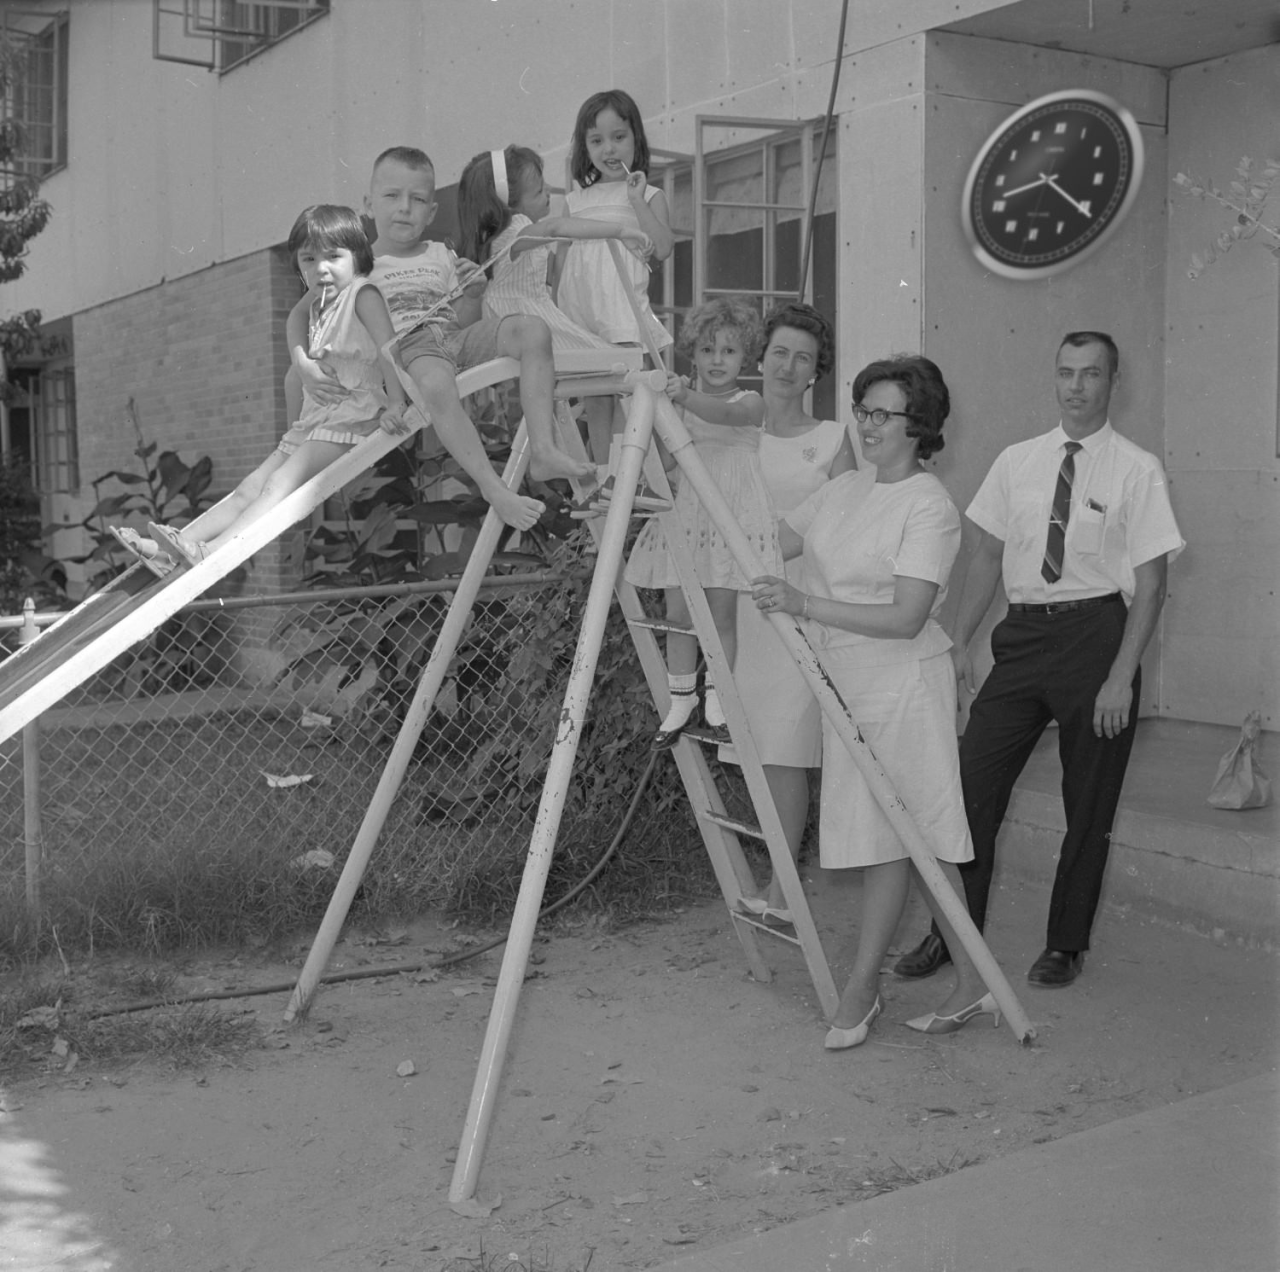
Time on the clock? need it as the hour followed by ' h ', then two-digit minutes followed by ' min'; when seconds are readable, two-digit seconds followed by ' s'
8 h 20 min 31 s
